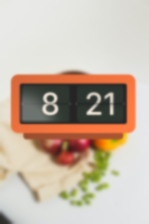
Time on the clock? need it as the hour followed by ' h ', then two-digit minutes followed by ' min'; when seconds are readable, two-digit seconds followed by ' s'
8 h 21 min
